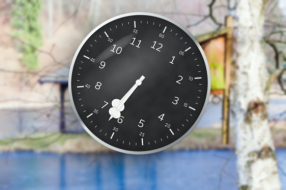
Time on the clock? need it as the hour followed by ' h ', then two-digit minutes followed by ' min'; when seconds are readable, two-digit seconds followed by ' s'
6 h 32 min
